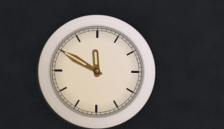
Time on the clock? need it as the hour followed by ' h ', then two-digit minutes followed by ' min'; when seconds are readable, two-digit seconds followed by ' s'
11 h 50 min
